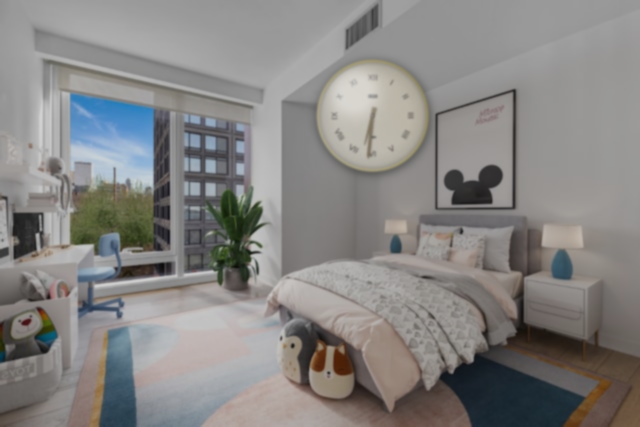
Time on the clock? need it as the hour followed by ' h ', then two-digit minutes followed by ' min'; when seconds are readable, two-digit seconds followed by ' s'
6 h 31 min
